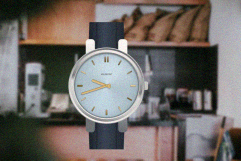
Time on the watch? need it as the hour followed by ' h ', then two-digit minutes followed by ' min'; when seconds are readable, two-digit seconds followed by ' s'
9 h 42 min
